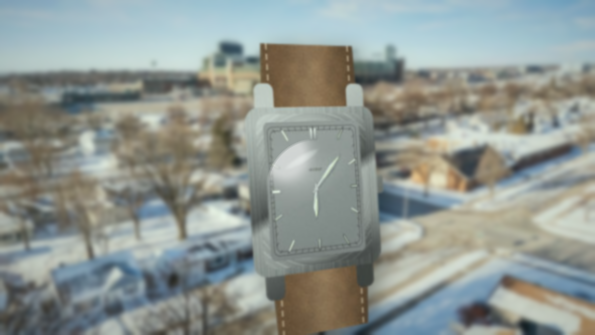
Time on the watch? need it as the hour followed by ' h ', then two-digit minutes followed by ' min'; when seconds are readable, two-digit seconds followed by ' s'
6 h 07 min
